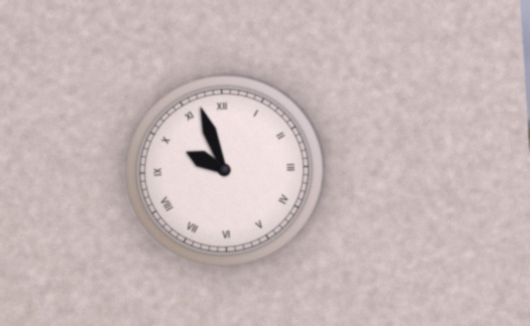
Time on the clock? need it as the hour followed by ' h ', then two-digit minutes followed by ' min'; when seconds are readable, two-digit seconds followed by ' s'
9 h 57 min
